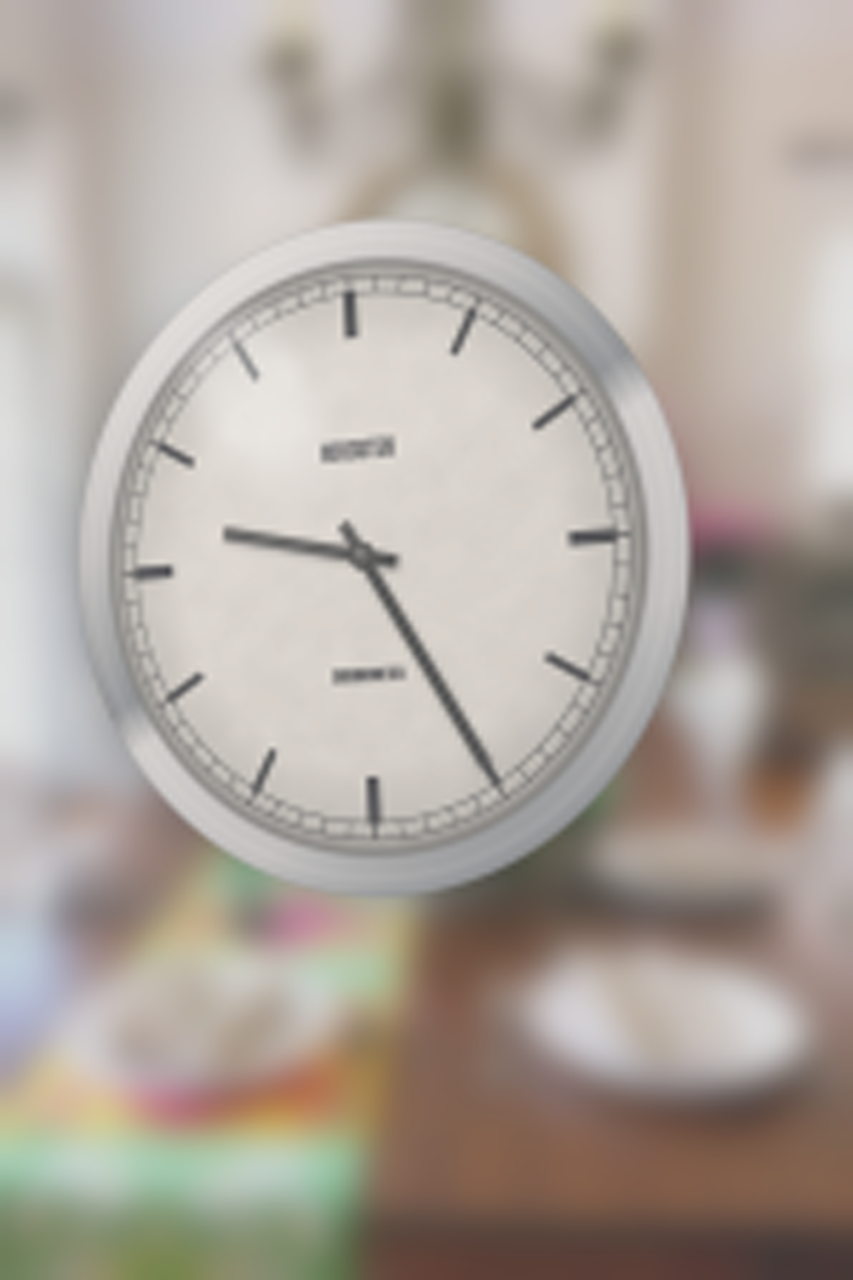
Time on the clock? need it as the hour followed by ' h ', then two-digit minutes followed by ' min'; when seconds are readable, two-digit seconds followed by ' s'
9 h 25 min
